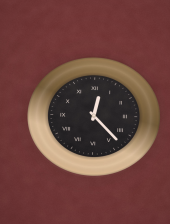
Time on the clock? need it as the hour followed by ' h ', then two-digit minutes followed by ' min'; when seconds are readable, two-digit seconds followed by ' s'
12 h 23 min
